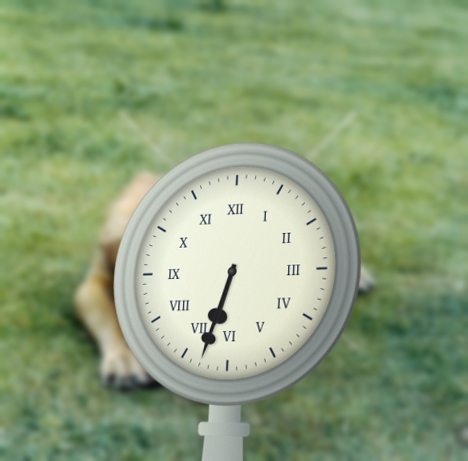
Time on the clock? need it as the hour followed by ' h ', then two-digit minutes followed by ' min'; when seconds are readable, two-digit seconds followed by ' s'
6 h 33 min
